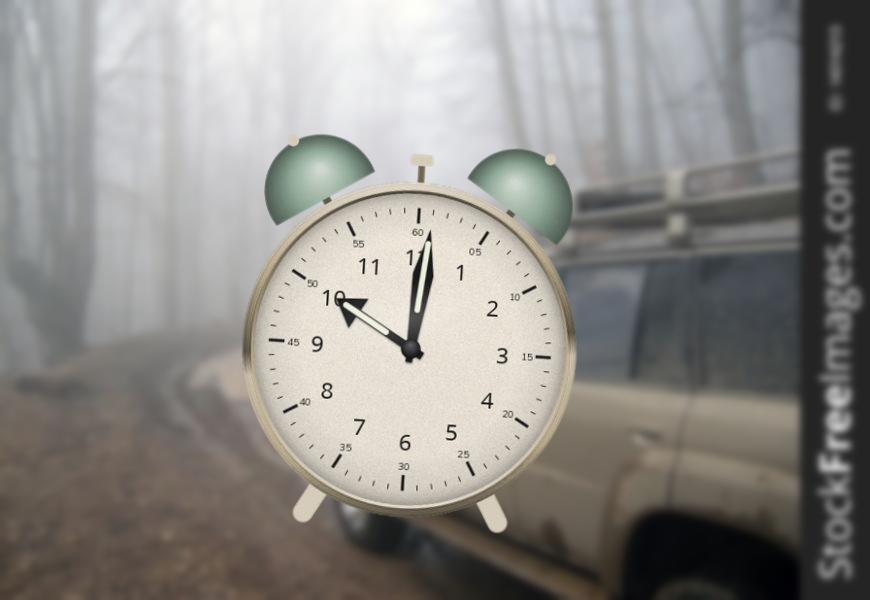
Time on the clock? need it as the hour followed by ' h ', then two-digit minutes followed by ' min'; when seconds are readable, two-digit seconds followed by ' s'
10 h 01 min
